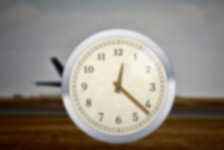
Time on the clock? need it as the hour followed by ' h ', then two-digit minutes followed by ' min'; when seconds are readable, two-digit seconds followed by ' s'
12 h 22 min
